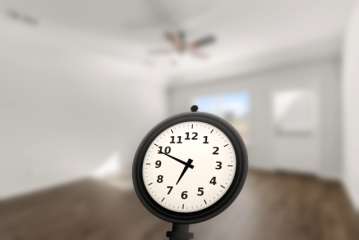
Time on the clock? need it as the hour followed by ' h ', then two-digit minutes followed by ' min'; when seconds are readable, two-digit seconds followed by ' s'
6 h 49 min
